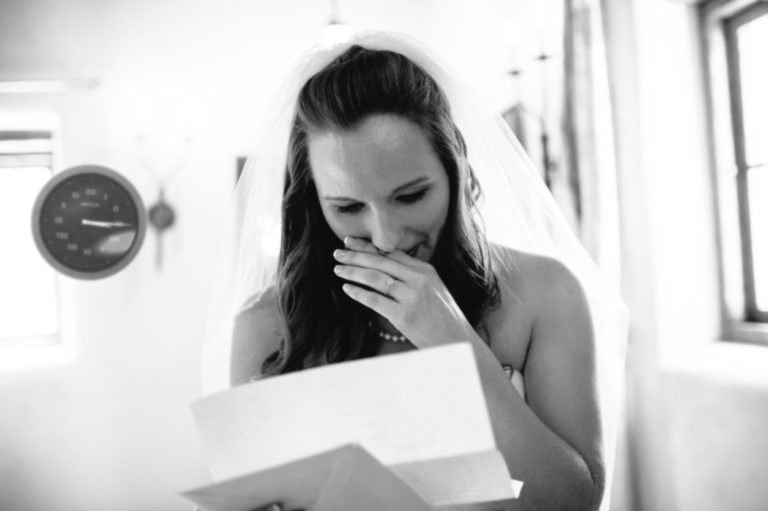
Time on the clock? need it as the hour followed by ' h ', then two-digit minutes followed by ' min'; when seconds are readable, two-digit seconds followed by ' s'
3 h 15 min
